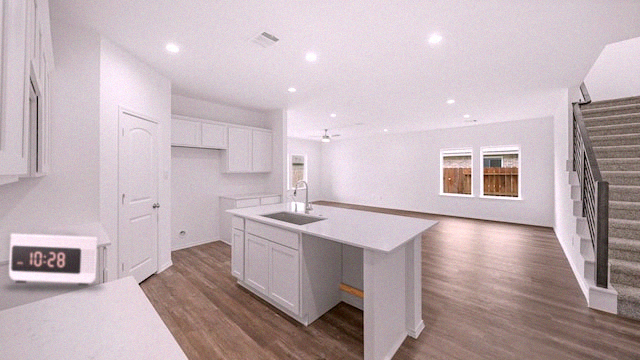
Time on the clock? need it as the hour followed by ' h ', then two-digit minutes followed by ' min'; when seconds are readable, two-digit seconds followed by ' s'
10 h 28 min
